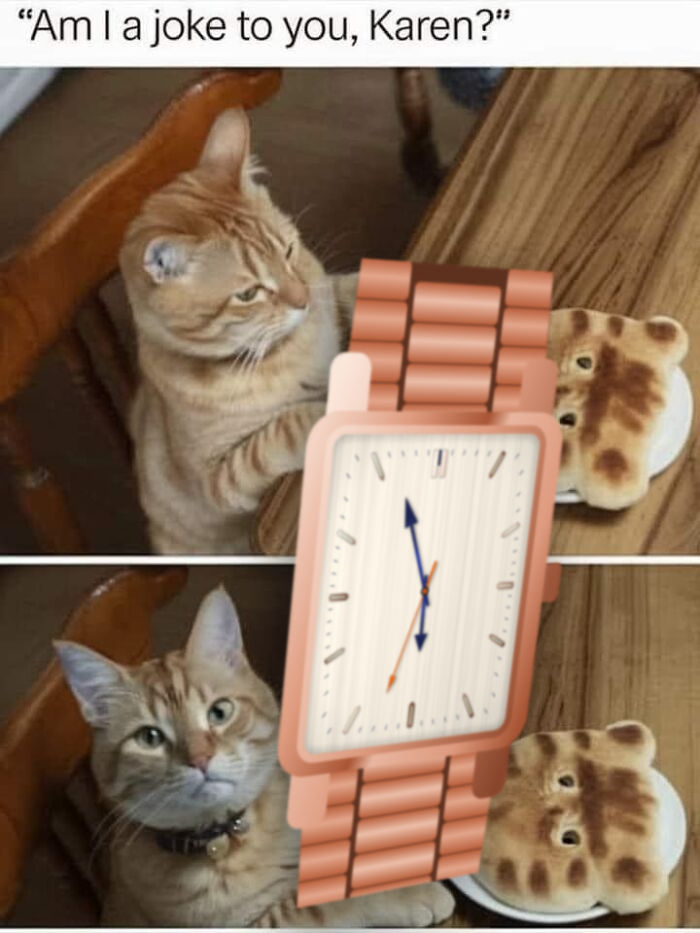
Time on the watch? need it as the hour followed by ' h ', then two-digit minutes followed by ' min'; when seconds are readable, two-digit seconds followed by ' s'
5 h 56 min 33 s
